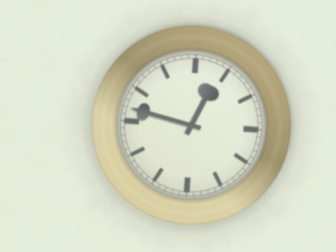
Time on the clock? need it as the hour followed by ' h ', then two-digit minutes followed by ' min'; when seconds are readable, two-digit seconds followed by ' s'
12 h 47 min
